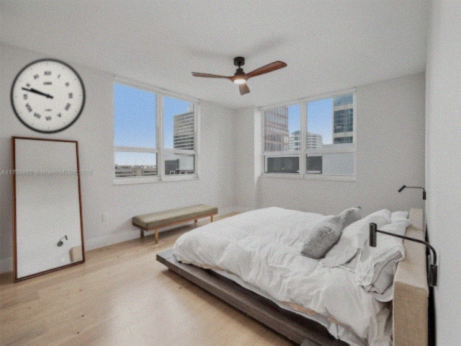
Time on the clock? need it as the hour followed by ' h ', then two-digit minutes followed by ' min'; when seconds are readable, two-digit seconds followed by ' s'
9 h 48 min
